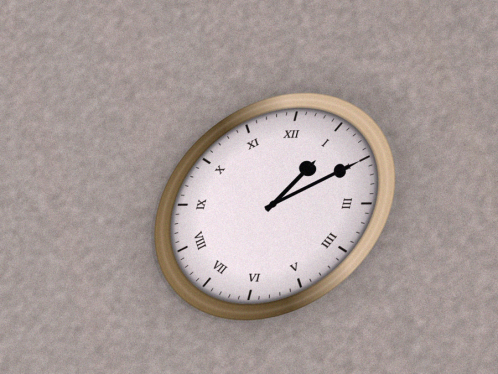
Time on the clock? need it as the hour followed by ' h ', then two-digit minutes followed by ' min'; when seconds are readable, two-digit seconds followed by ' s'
1 h 10 min
